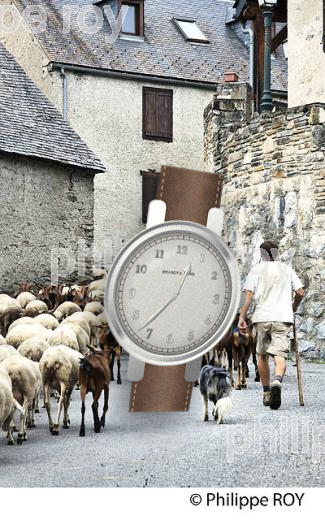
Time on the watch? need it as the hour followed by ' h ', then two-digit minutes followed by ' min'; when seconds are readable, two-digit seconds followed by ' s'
12 h 37 min
